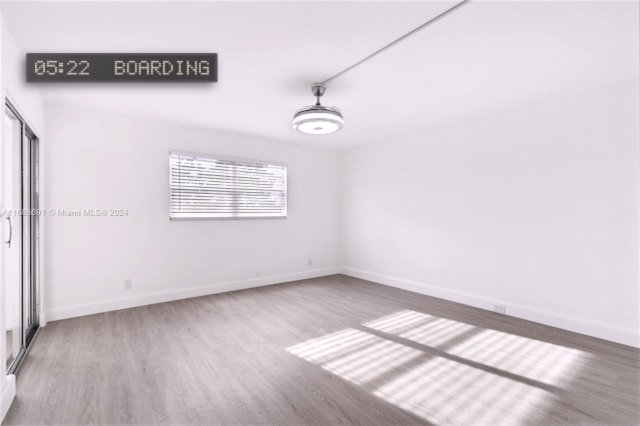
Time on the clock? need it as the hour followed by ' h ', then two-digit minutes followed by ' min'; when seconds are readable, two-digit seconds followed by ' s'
5 h 22 min
